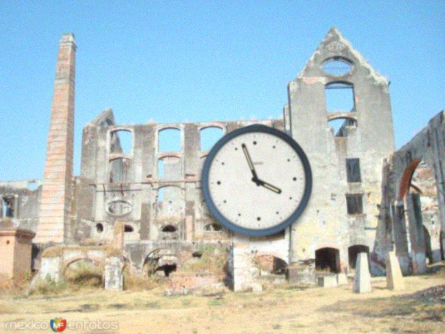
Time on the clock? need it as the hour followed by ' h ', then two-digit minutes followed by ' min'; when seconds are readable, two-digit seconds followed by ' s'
3 h 57 min
